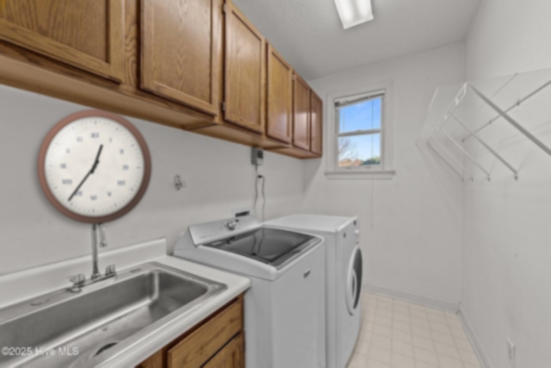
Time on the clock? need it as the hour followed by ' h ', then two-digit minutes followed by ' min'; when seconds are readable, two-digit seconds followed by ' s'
12 h 36 min
